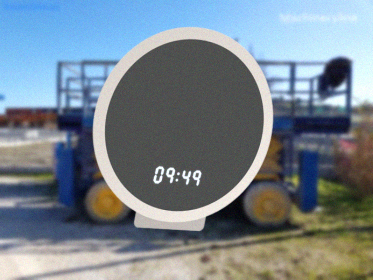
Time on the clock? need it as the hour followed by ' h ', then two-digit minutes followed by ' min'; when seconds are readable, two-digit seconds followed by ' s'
9 h 49 min
